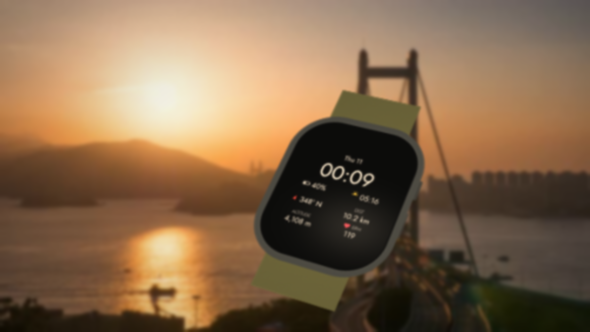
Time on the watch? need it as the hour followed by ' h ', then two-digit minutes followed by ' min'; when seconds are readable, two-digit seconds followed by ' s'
0 h 09 min
